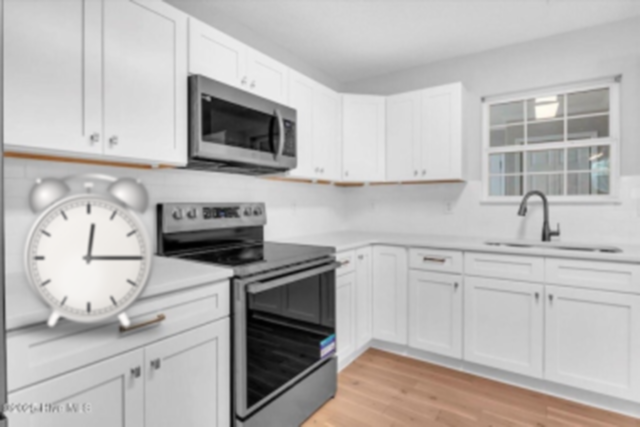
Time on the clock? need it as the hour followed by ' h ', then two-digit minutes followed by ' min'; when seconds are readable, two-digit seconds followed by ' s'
12 h 15 min
